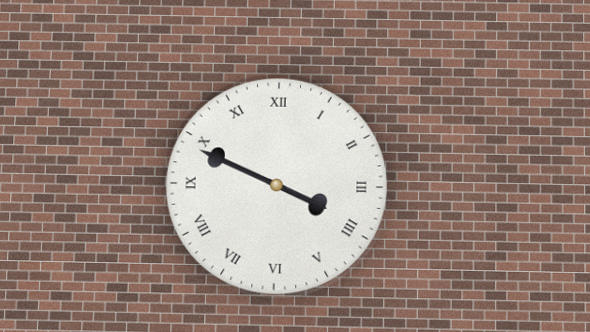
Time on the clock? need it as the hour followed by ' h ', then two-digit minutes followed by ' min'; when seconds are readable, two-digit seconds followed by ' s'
3 h 49 min
